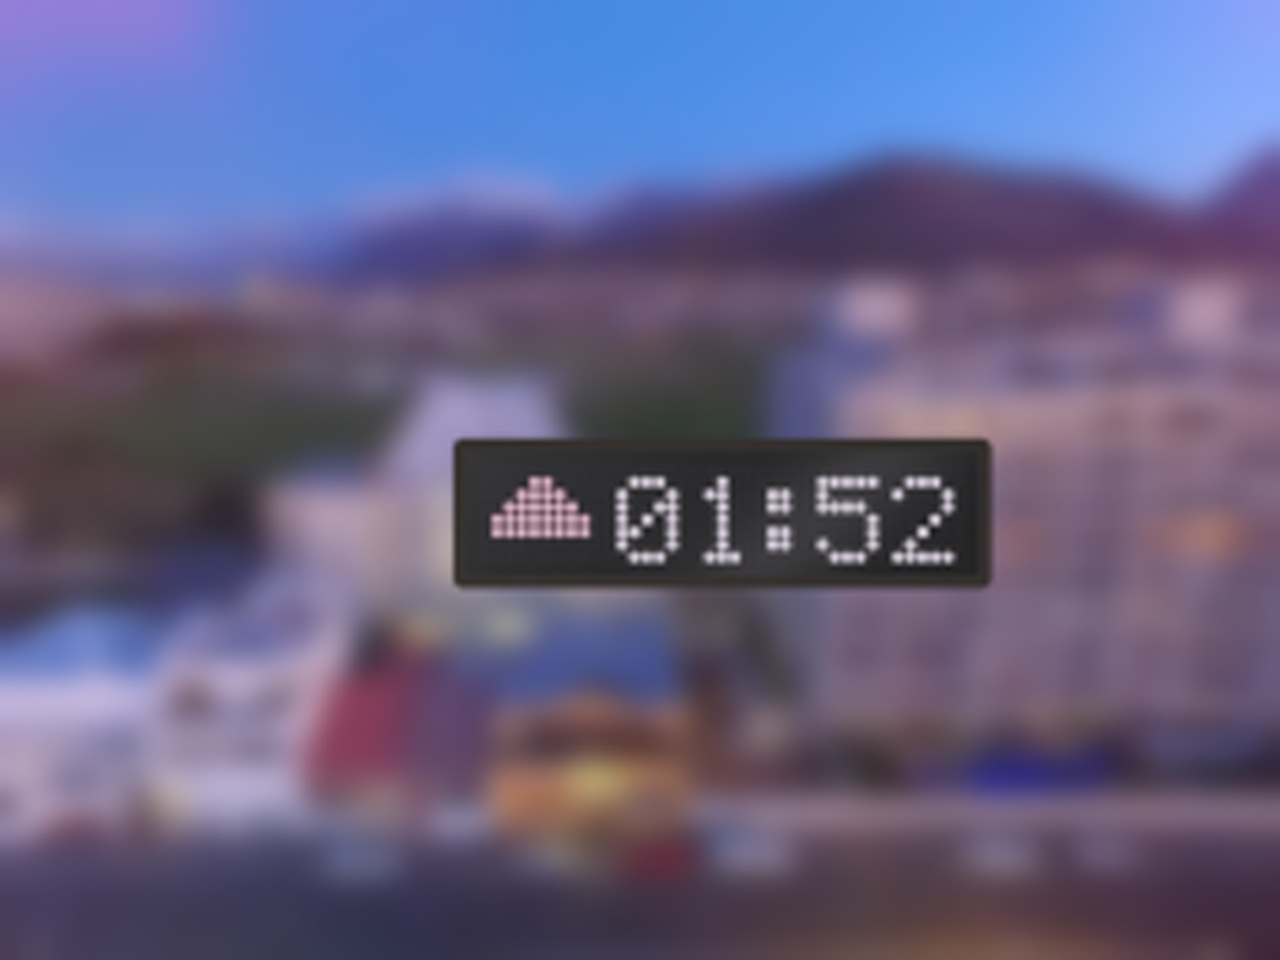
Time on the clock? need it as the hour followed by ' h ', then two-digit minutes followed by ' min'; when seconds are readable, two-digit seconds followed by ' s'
1 h 52 min
